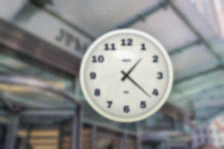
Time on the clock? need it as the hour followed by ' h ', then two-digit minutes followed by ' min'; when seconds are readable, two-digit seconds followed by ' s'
1 h 22 min
